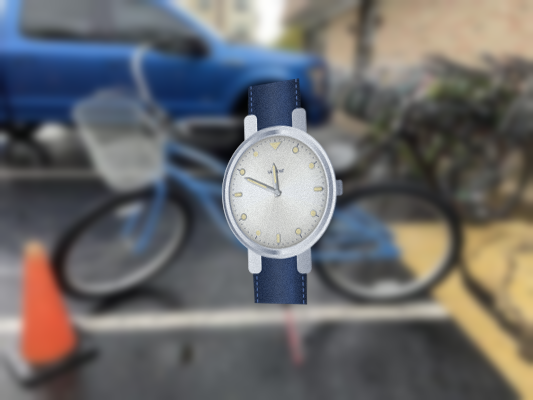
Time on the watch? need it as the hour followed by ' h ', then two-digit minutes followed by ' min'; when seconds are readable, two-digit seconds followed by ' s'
11 h 49 min
